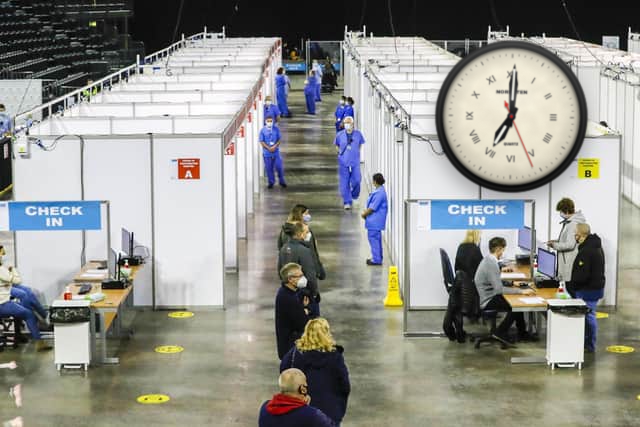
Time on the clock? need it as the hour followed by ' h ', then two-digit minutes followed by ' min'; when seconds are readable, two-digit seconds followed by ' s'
7 h 00 min 26 s
